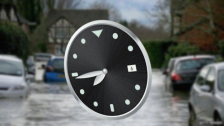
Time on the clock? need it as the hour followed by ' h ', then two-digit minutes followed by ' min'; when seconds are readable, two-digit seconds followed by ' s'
7 h 44 min
